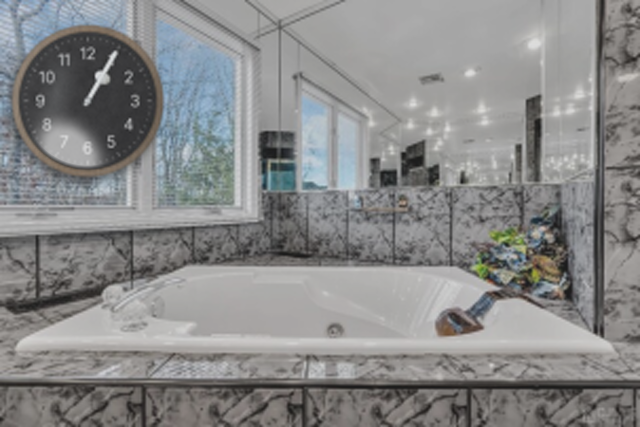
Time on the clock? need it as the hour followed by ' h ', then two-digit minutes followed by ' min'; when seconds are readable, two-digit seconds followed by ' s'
1 h 05 min
